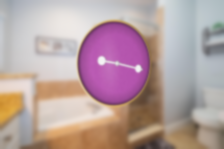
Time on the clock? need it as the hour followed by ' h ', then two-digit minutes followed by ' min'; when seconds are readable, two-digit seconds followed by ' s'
9 h 17 min
